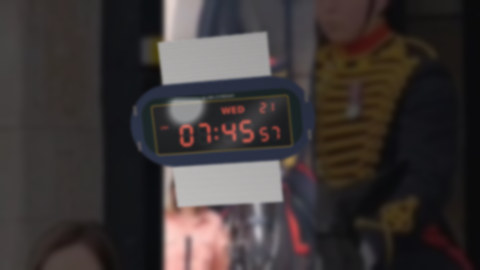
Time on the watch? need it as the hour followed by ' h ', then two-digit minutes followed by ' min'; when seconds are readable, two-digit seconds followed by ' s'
7 h 45 min 57 s
